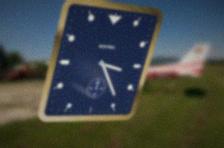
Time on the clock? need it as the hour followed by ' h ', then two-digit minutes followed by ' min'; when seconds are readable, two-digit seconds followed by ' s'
3 h 24 min
